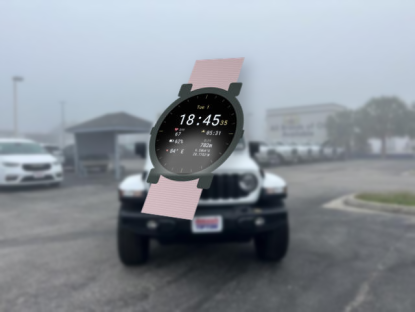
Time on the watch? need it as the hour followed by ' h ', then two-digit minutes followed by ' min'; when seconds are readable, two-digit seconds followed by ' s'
18 h 45 min
